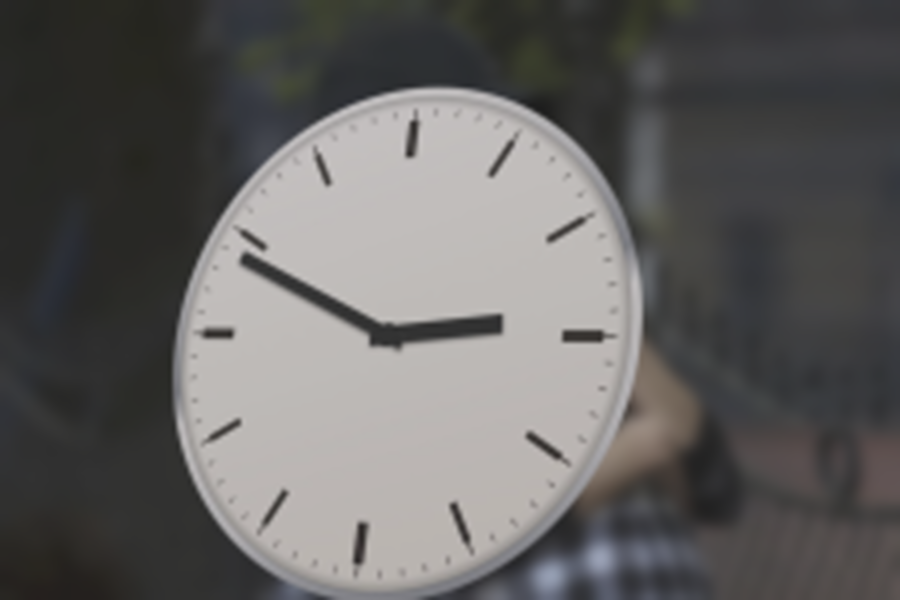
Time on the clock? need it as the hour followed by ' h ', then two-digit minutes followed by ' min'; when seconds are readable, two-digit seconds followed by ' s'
2 h 49 min
